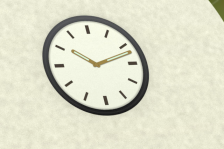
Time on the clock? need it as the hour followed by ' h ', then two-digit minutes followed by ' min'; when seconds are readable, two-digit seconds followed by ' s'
10 h 12 min
